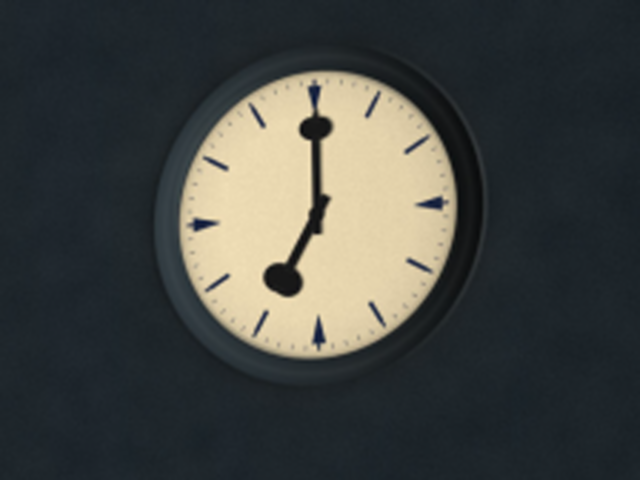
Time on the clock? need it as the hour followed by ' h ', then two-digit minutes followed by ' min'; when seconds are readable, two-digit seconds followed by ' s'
7 h 00 min
